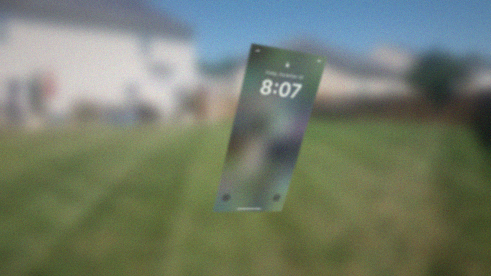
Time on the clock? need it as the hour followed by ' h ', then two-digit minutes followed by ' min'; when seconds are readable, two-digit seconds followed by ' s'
8 h 07 min
